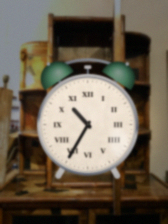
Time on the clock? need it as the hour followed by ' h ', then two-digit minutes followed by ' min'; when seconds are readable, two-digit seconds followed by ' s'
10 h 35 min
